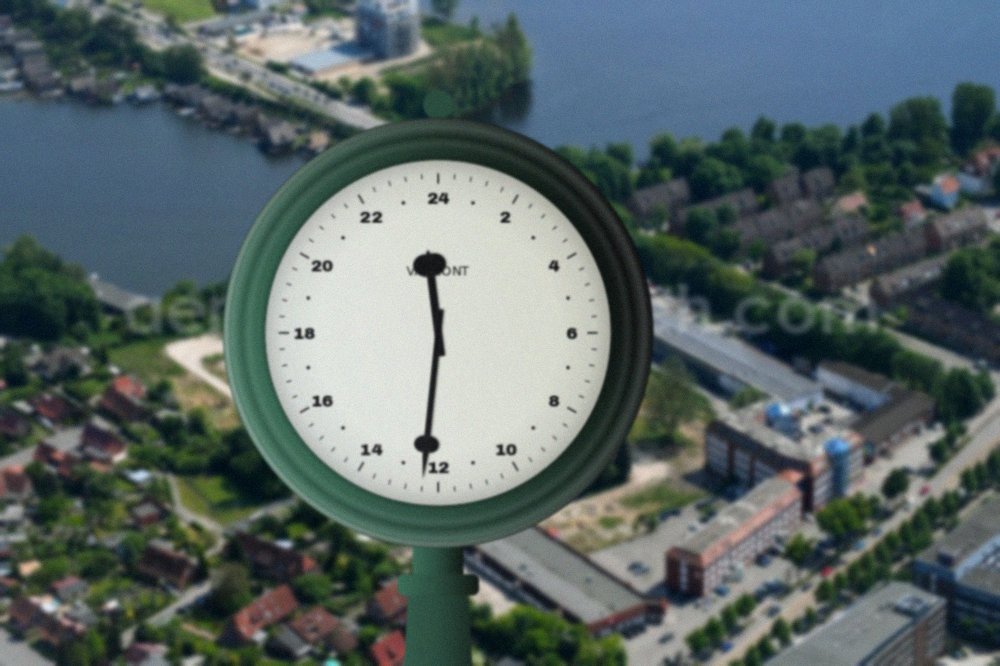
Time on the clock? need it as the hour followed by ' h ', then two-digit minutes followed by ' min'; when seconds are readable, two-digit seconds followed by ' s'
23 h 31 min
